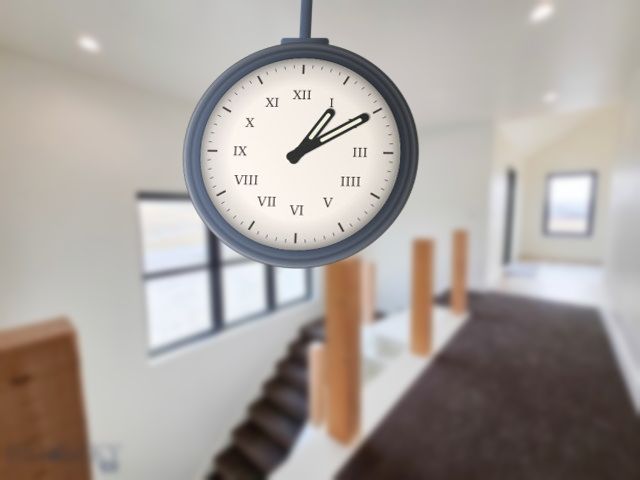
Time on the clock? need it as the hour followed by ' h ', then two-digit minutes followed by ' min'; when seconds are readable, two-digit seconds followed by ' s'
1 h 10 min
